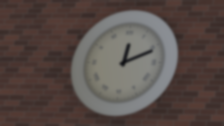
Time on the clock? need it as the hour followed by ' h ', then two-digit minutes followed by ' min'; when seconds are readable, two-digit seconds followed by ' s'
12 h 11 min
